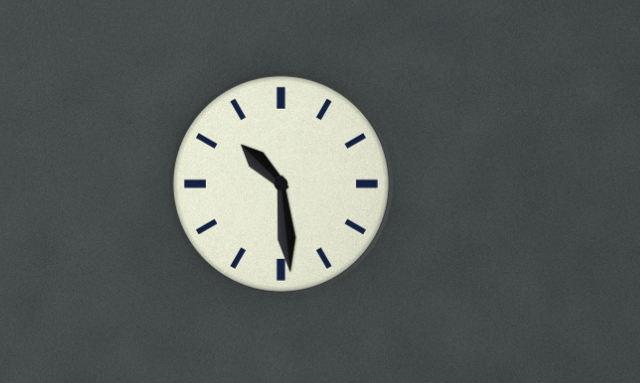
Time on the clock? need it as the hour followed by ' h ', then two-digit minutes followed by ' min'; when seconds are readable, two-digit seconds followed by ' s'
10 h 29 min
